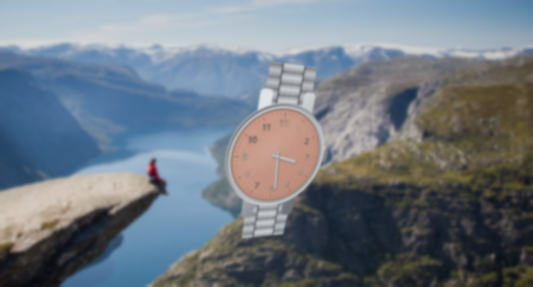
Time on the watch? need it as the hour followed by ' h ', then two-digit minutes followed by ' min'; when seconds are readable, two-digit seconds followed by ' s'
3 h 29 min
